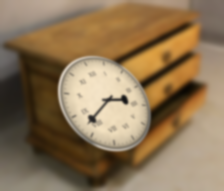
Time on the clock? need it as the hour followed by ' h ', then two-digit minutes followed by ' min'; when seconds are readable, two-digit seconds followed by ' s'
3 h 42 min
